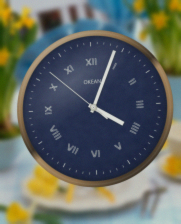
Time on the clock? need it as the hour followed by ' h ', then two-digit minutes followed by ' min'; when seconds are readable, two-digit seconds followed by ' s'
4 h 03 min 52 s
